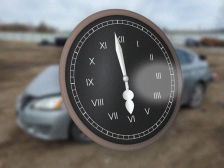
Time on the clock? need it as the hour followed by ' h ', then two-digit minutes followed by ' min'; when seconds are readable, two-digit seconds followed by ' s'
5 h 59 min
